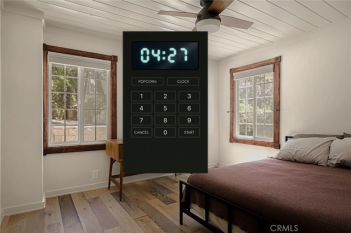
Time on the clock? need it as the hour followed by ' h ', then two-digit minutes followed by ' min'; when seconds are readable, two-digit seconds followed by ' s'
4 h 27 min
